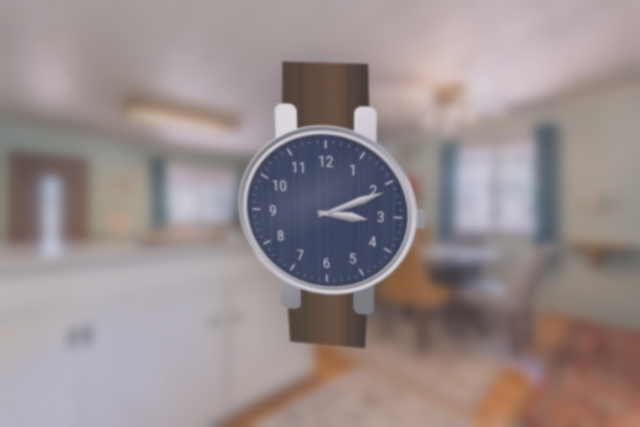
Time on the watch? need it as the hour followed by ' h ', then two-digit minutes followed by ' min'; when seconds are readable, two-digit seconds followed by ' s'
3 h 11 min
